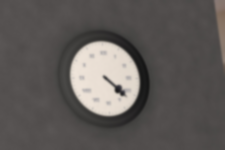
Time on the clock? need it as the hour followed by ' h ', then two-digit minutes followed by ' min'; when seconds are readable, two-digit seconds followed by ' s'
4 h 22 min
